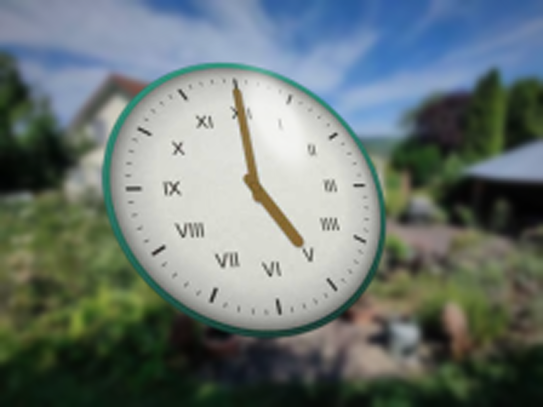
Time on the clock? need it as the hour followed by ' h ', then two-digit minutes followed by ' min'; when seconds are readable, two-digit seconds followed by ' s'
5 h 00 min
